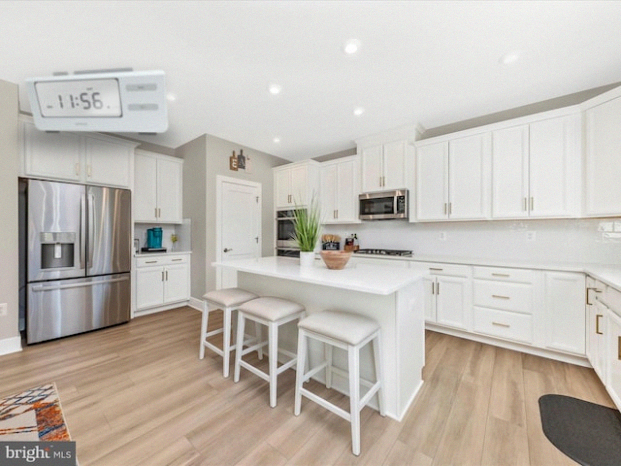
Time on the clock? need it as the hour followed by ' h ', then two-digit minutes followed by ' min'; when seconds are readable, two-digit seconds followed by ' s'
11 h 56 min
